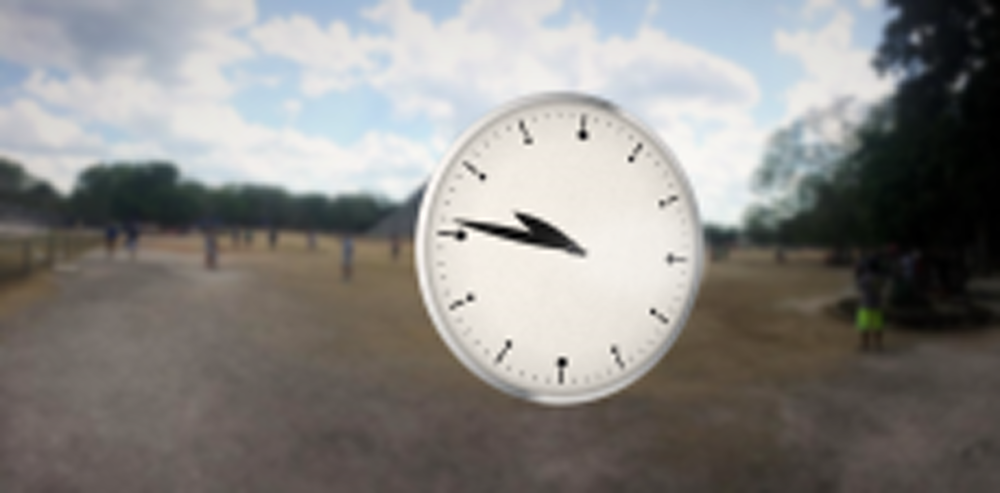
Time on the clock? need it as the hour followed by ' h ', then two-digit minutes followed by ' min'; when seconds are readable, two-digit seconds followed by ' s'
9 h 46 min
